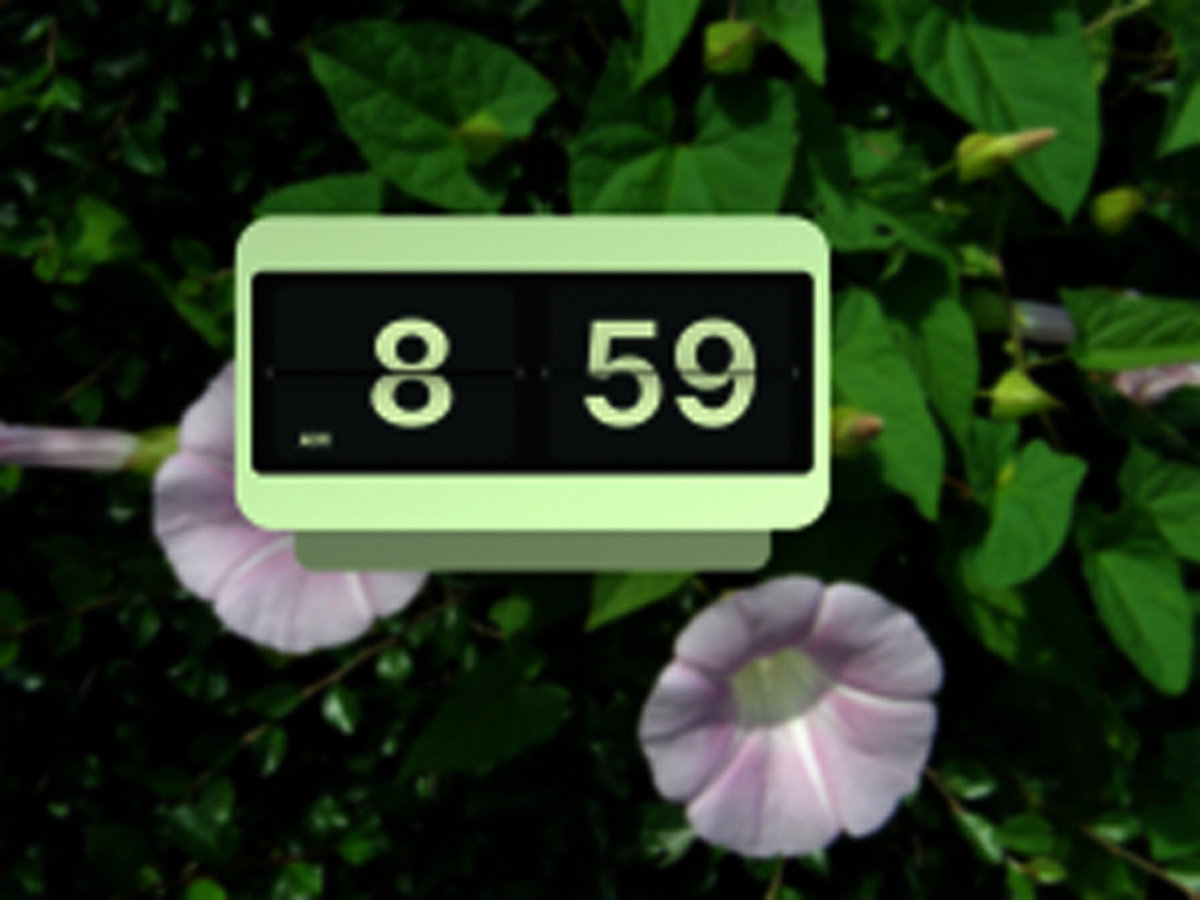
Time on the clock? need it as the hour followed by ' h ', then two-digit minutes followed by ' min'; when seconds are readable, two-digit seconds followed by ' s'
8 h 59 min
